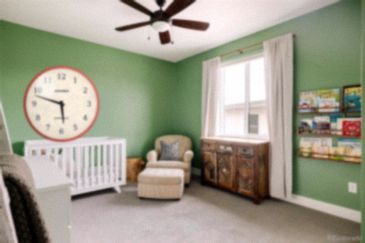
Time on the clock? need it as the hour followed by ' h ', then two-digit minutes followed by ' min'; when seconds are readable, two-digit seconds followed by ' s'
5 h 48 min
